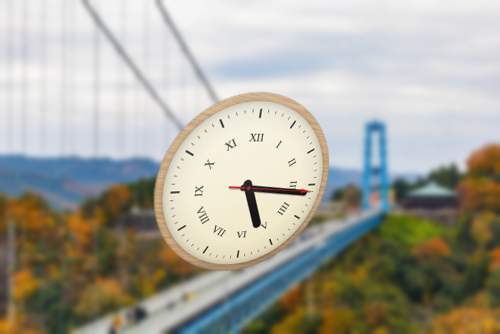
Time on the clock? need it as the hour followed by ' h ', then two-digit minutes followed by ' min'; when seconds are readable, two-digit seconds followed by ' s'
5 h 16 min 16 s
